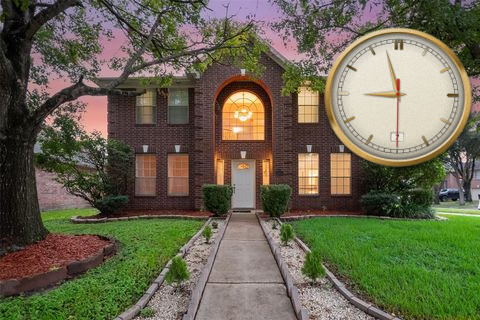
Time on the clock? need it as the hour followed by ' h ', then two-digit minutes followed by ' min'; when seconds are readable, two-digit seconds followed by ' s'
8 h 57 min 30 s
